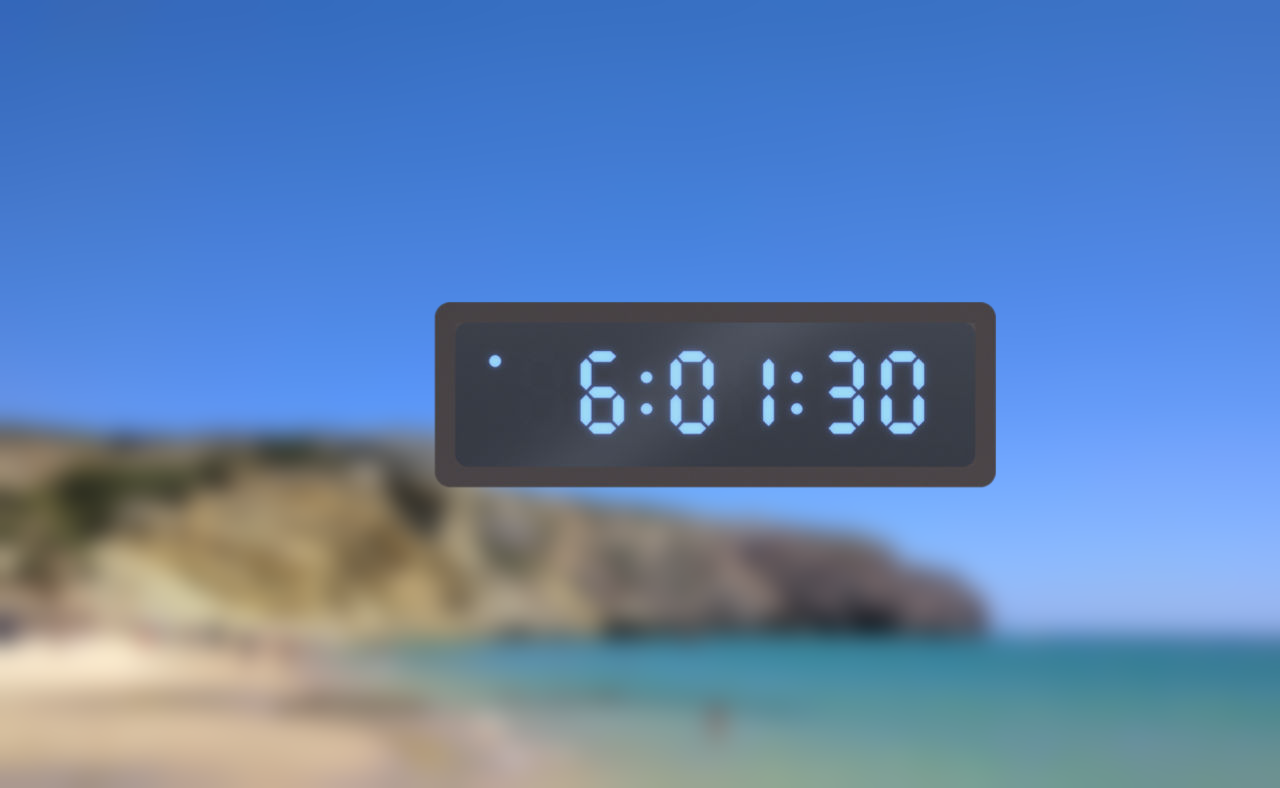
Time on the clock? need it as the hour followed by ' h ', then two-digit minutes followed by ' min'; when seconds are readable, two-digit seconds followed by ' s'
6 h 01 min 30 s
